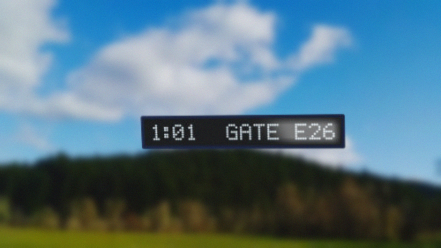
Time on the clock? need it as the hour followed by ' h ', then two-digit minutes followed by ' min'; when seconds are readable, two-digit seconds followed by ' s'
1 h 01 min
